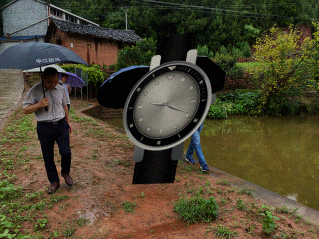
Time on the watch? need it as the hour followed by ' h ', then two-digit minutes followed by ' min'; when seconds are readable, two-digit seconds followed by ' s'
9 h 19 min
